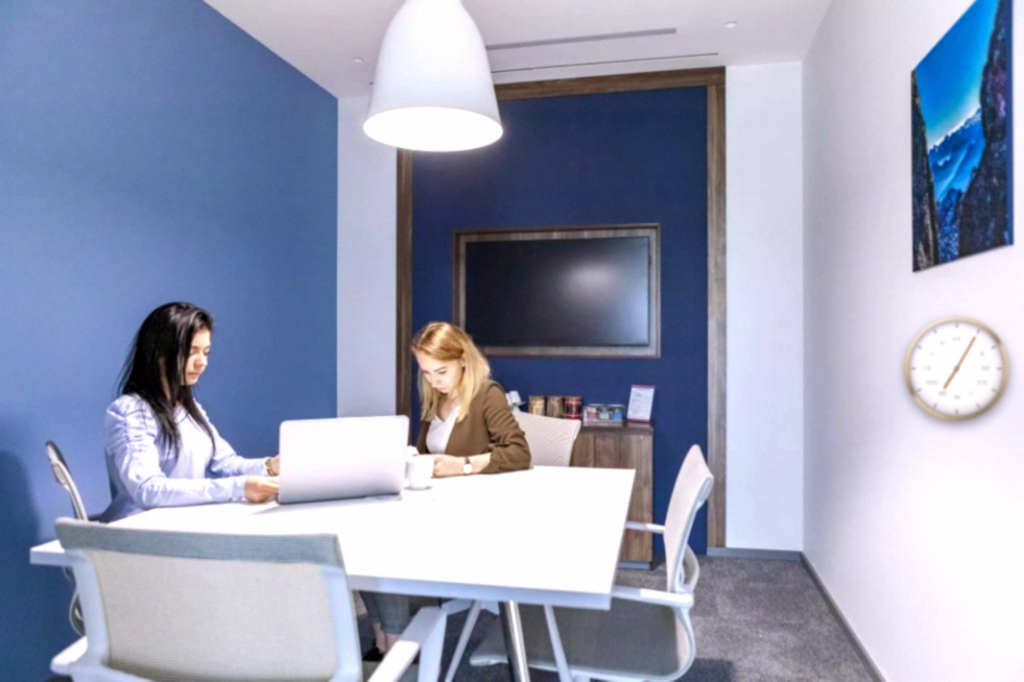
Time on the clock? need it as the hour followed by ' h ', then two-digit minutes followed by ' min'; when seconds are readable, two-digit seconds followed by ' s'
7 h 05 min
